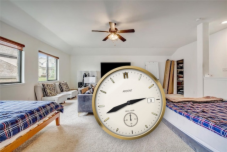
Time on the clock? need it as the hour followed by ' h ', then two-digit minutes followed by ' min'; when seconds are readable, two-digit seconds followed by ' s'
2 h 42 min
